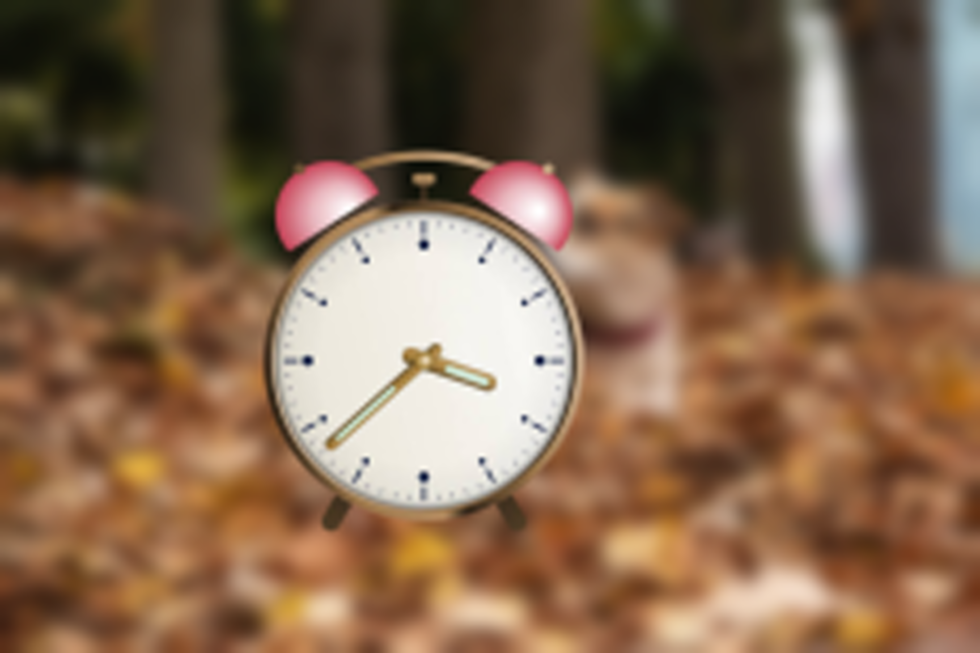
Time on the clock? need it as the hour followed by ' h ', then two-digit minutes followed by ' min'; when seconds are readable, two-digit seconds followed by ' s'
3 h 38 min
